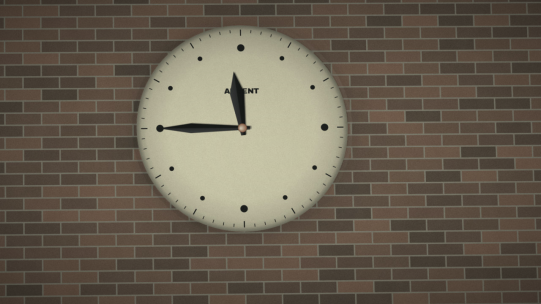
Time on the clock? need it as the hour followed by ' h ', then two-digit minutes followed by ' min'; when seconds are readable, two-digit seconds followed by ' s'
11 h 45 min
